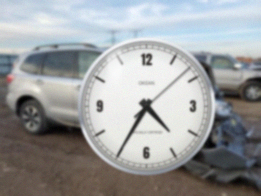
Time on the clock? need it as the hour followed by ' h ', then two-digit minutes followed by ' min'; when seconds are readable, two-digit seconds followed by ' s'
4 h 35 min 08 s
